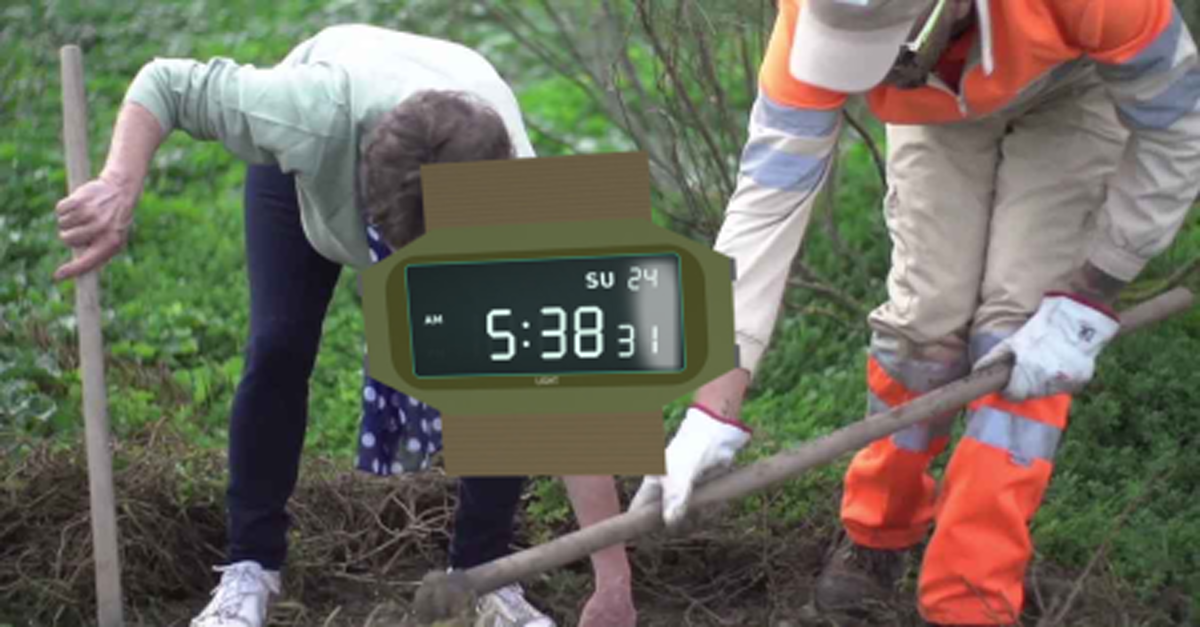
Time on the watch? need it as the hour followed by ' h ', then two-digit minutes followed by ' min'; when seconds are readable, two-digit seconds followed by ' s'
5 h 38 min 31 s
